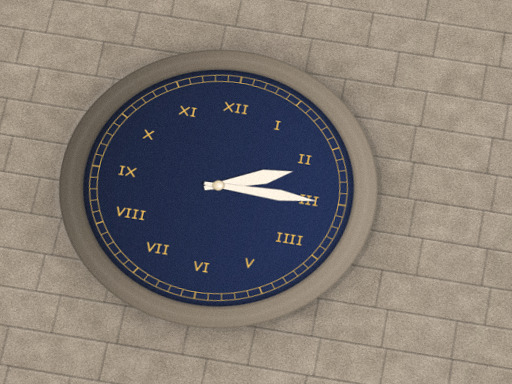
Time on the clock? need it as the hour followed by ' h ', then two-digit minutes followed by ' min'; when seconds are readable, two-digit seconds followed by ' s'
2 h 15 min
